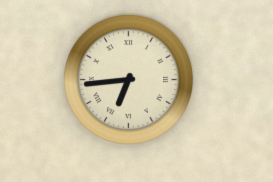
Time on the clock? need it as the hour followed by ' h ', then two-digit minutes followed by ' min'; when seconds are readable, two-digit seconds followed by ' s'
6 h 44 min
